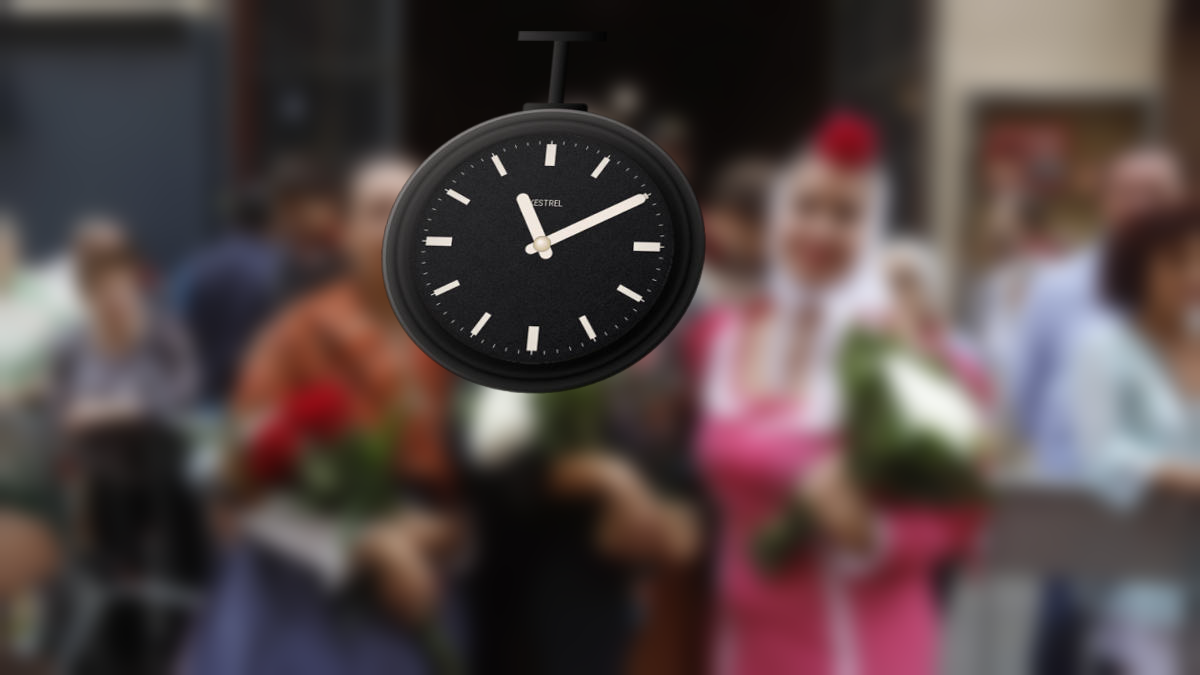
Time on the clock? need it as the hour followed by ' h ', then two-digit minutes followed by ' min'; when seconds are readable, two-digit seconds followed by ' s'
11 h 10 min
